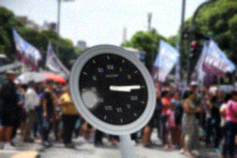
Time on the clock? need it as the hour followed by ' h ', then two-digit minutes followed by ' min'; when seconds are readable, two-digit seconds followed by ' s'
3 h 15 min
